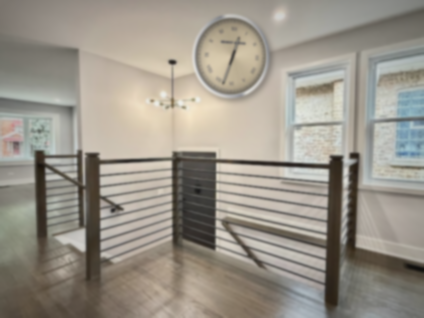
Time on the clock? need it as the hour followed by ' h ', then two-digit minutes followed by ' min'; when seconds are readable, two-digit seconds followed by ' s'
12 h 33 min
